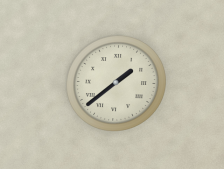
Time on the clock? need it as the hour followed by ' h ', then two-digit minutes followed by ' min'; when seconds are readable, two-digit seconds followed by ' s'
1 h 38 min
